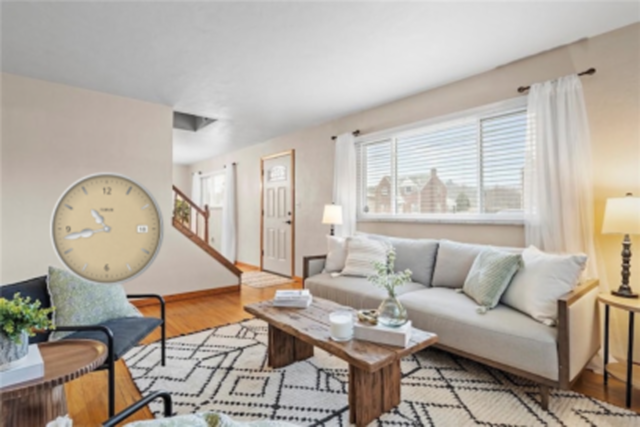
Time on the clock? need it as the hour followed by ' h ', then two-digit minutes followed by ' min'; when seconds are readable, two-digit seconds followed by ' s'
10 h 43 min
